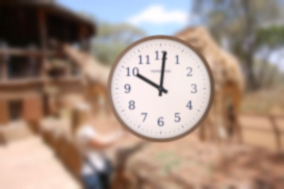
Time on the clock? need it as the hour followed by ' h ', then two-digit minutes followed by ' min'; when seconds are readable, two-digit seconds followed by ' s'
10 h 01 min
